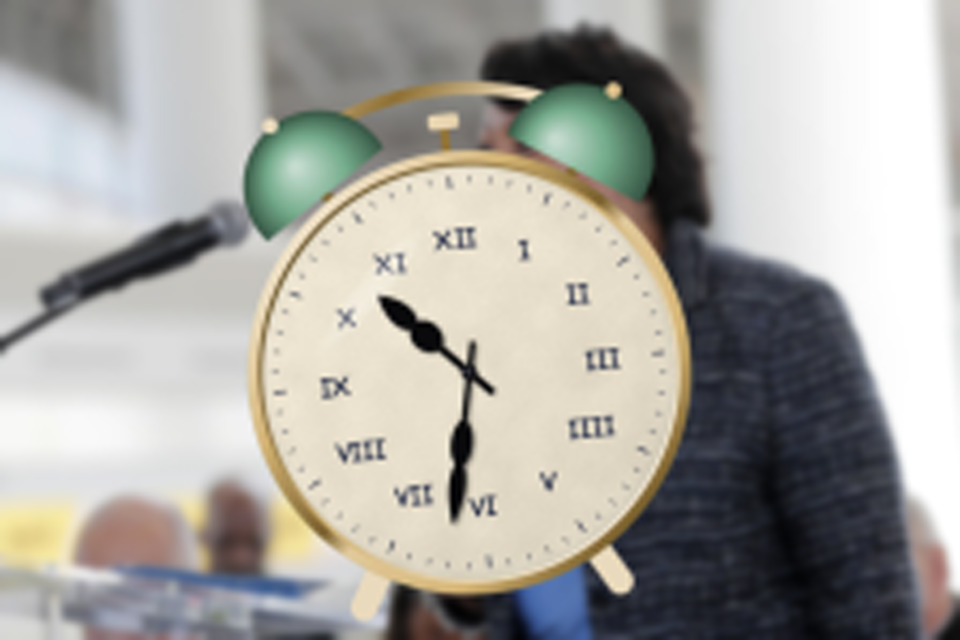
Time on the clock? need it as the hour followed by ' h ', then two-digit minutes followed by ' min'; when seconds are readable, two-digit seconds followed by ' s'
10 h 32 min
